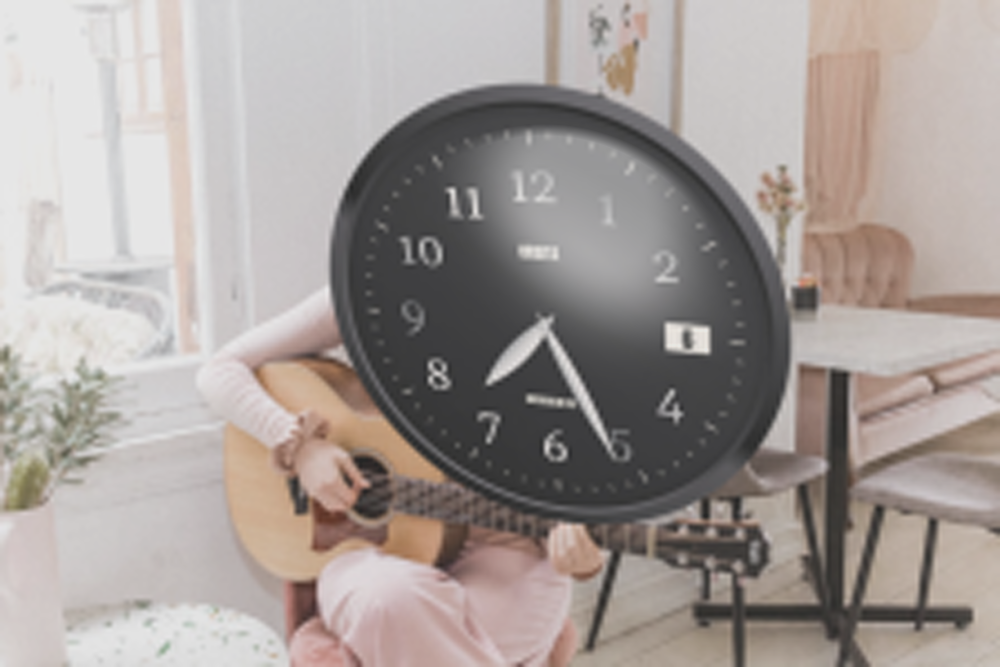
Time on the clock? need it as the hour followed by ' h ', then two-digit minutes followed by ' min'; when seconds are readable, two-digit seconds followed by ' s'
7 h 26 min
